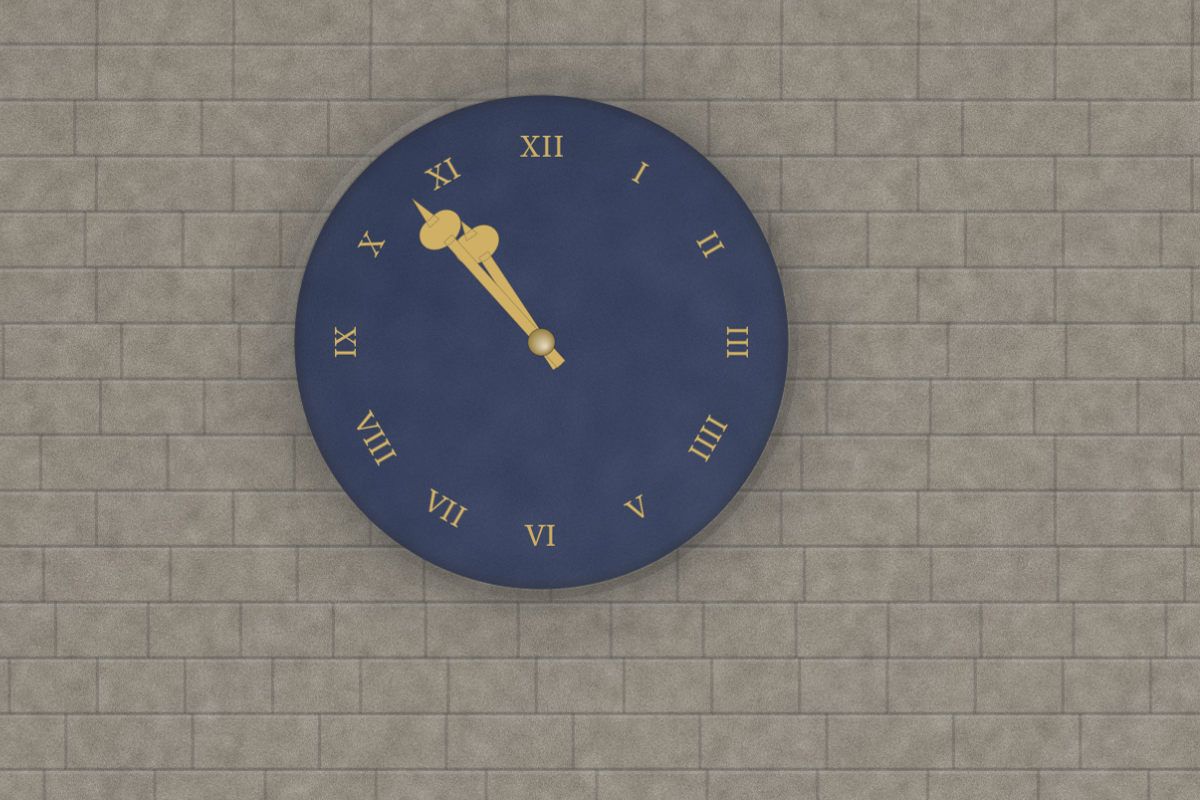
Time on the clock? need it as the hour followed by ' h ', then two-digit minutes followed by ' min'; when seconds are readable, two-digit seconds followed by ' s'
10 h 53 min
